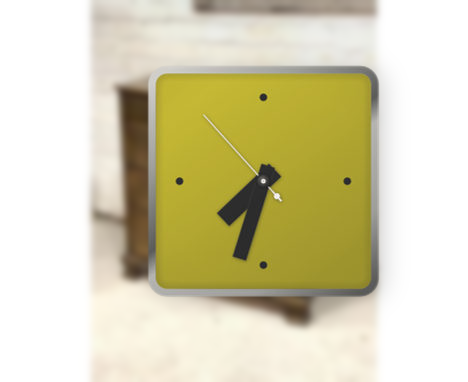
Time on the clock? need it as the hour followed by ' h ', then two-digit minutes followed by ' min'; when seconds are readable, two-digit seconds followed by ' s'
7 h 32 min 53 s
